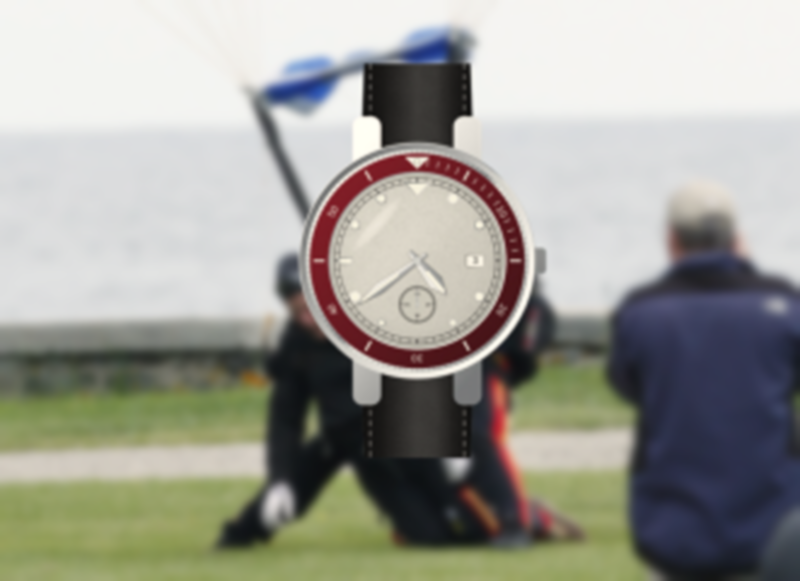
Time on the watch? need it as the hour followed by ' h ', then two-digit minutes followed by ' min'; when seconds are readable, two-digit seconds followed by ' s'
4 h 39 min
